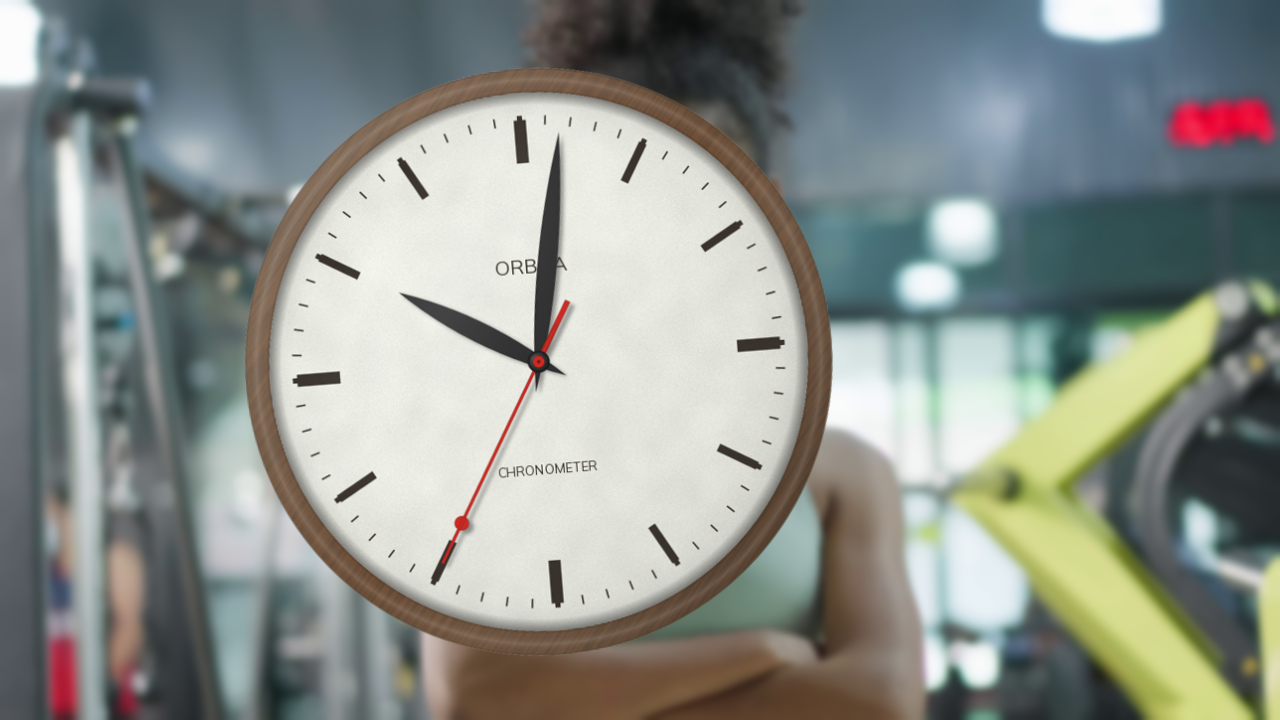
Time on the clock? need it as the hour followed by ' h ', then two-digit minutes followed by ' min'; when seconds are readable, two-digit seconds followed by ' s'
10 h 01 min 35 s
